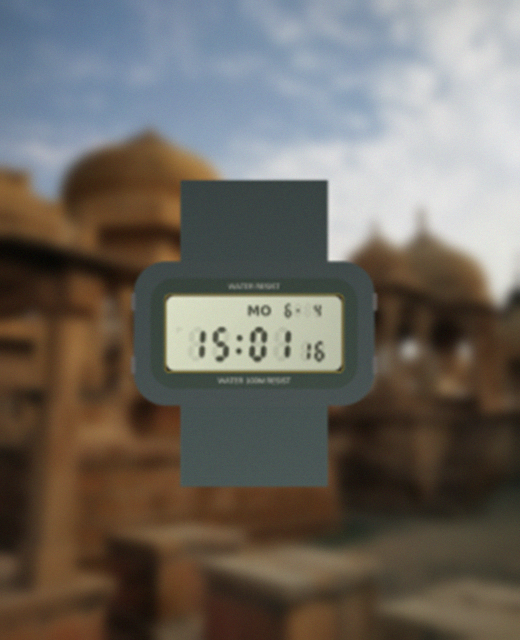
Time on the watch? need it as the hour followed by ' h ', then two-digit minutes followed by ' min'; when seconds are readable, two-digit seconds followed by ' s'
15 h 01 min 16 s
